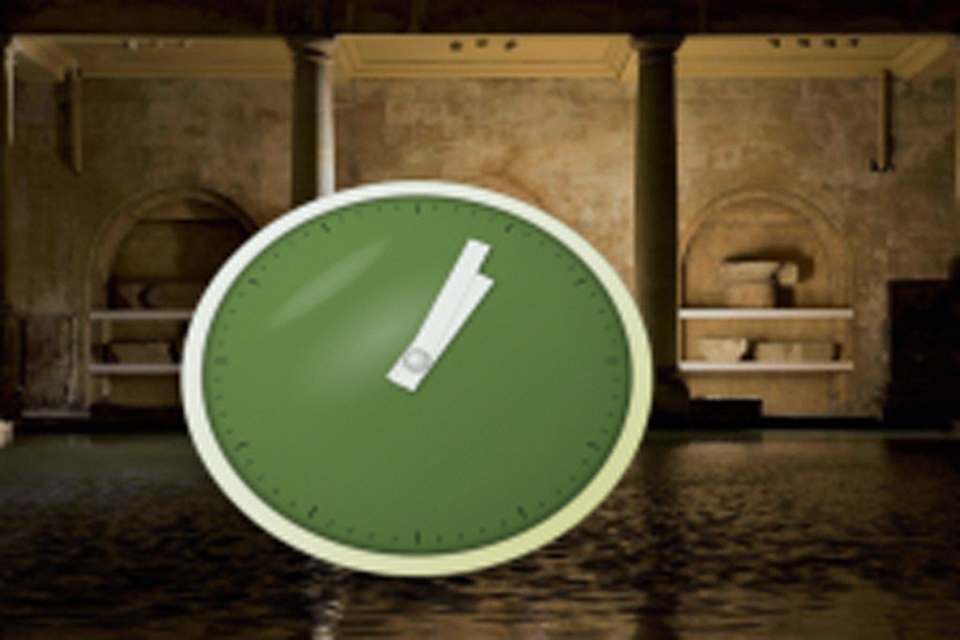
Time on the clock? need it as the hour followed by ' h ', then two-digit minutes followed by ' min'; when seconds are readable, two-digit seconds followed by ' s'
1 h 04 min
